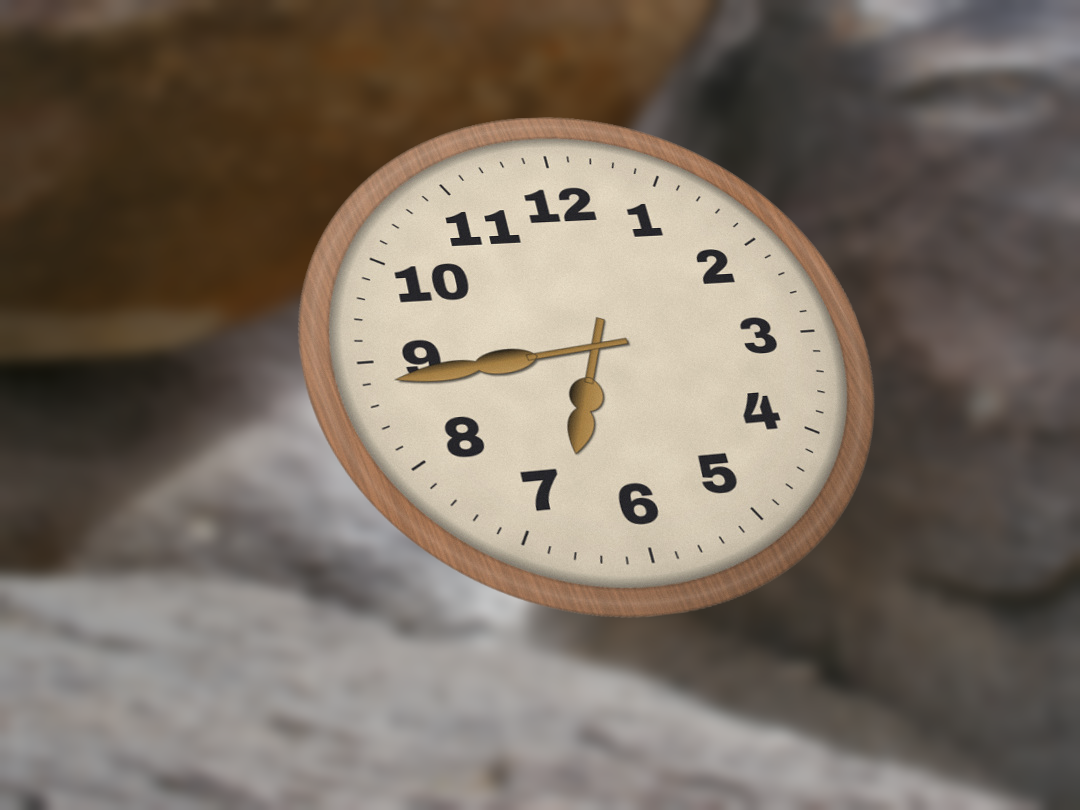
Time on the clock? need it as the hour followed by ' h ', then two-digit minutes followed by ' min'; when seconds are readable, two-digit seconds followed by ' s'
6 h 44 min
